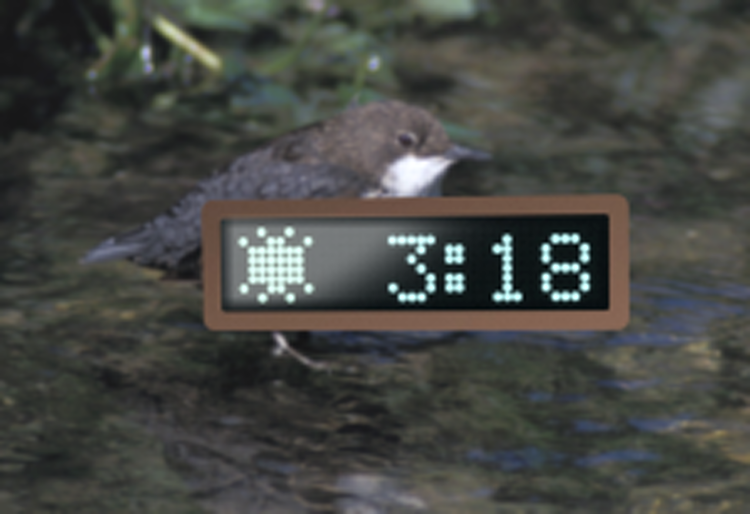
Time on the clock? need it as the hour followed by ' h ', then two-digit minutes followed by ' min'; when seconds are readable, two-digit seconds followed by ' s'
3 h 18 min
